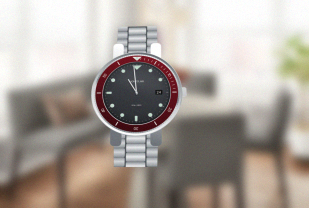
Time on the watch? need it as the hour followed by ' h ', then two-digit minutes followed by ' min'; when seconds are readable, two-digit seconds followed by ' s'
10 h 59 min
